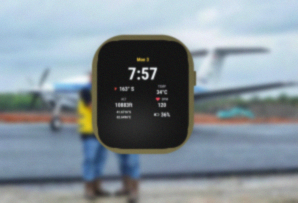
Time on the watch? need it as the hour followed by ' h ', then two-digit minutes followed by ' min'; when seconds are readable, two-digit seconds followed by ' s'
7 h 57 min
